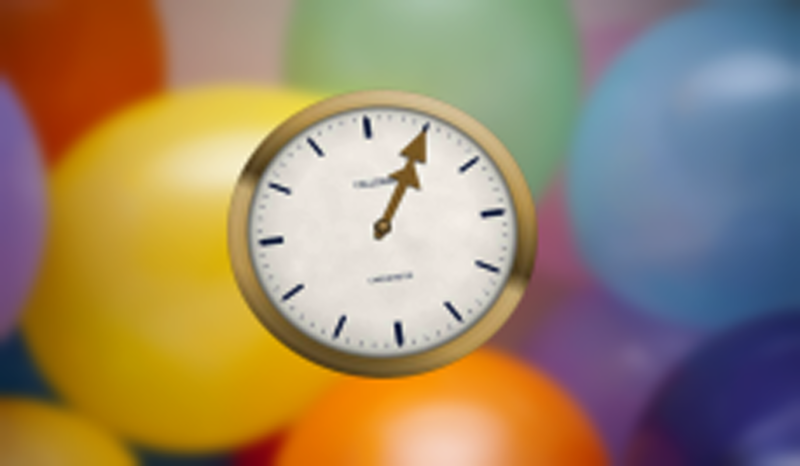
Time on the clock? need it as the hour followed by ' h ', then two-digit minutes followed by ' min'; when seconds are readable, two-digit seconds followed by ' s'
1 h 05 min
